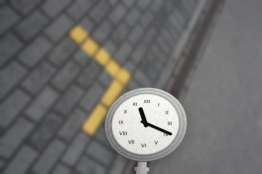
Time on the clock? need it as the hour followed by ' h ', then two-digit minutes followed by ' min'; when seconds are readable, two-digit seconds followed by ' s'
11 h 19 min
